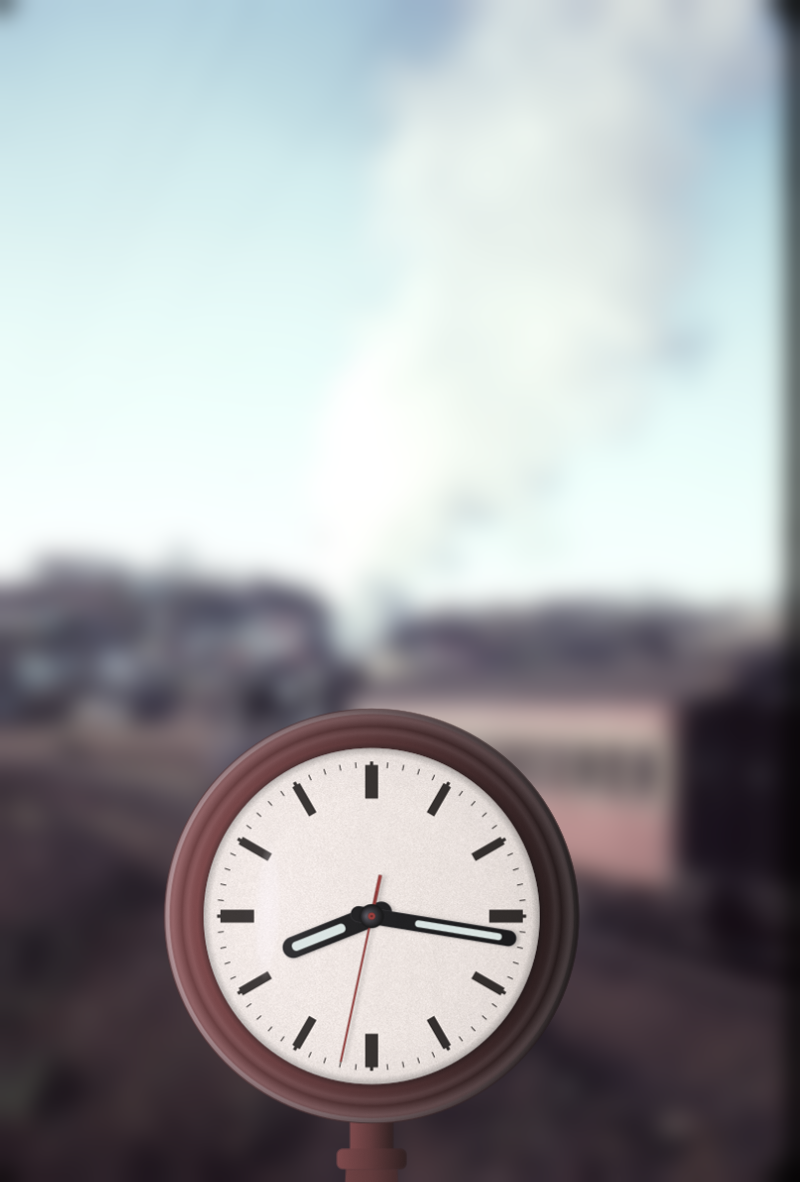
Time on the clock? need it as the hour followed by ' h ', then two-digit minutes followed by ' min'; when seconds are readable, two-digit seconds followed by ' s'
8 h 16 min 32 s
